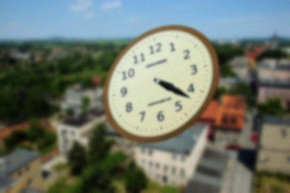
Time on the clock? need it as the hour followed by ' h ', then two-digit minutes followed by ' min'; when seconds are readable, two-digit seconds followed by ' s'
4 h 22 min
